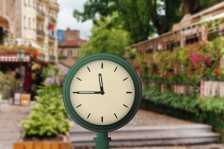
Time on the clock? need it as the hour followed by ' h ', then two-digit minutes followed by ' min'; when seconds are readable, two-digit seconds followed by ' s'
11 h 45 min
